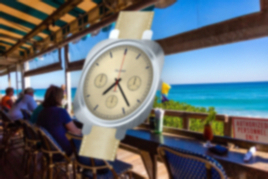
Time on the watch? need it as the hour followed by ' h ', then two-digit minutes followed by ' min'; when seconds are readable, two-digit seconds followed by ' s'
7 h 23 min
